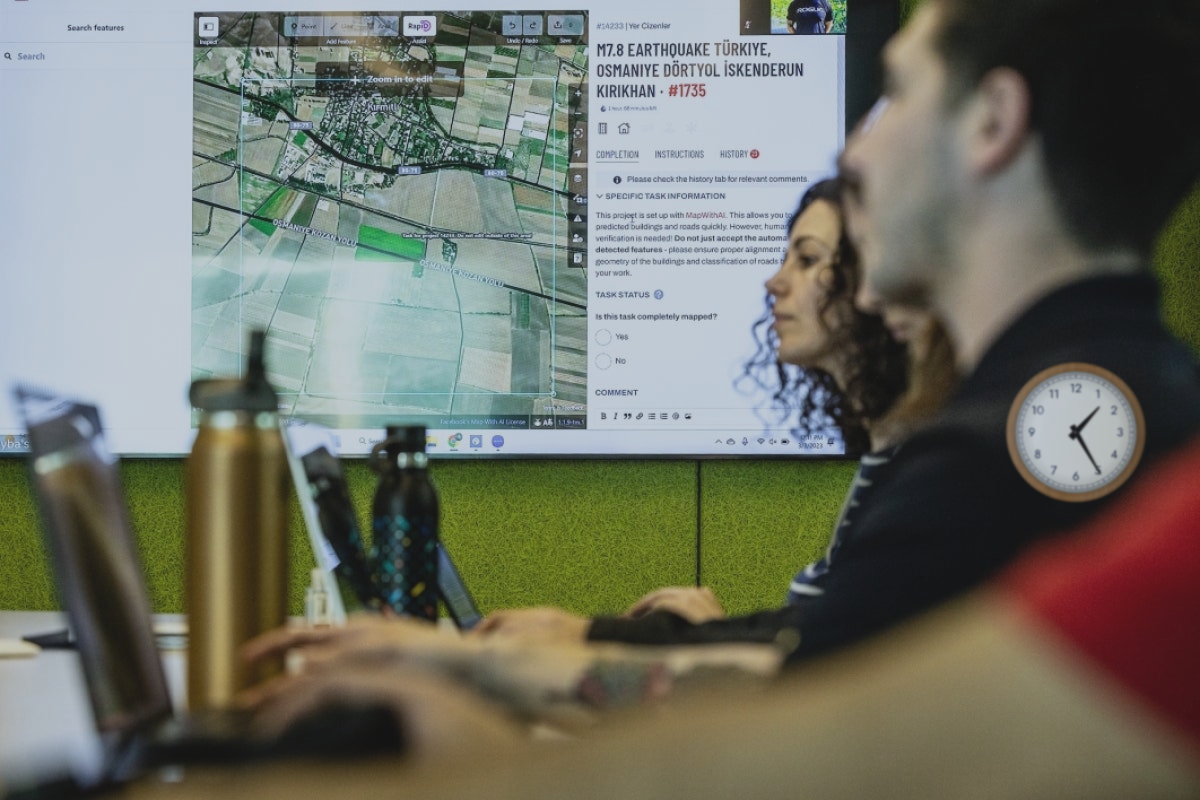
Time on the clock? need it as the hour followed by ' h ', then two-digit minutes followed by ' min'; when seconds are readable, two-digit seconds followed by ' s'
1 h 25 min
